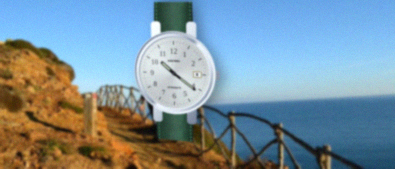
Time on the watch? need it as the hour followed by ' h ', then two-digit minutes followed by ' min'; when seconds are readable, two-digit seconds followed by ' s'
10 h 21 min
